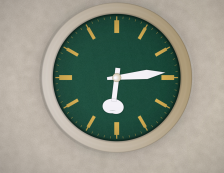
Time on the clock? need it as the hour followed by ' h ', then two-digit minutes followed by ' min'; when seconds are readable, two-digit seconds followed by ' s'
6 h 14 min
